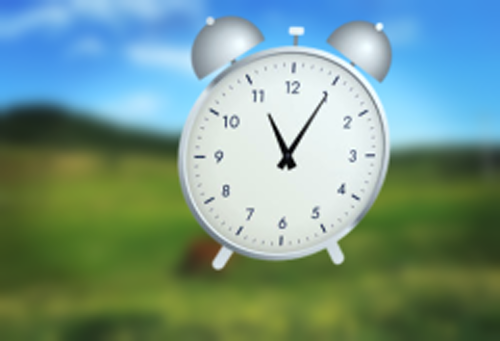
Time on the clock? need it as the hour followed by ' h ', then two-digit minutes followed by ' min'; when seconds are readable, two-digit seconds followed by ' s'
11 h 05 min
